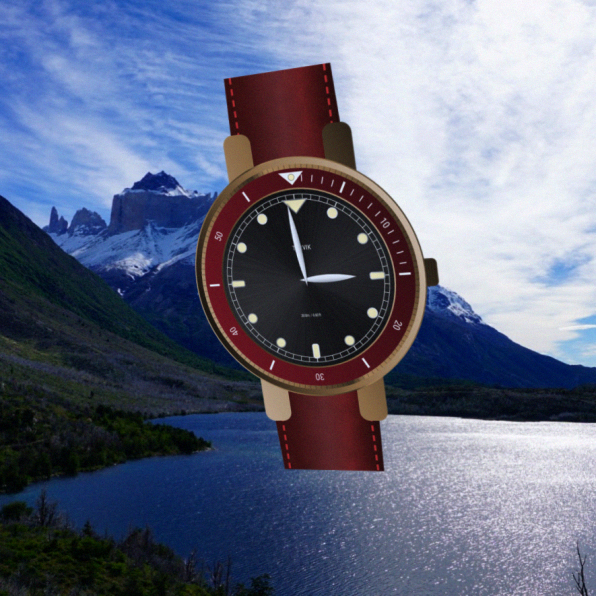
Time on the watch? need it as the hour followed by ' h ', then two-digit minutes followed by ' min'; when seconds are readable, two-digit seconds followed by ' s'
2 h 59 min
